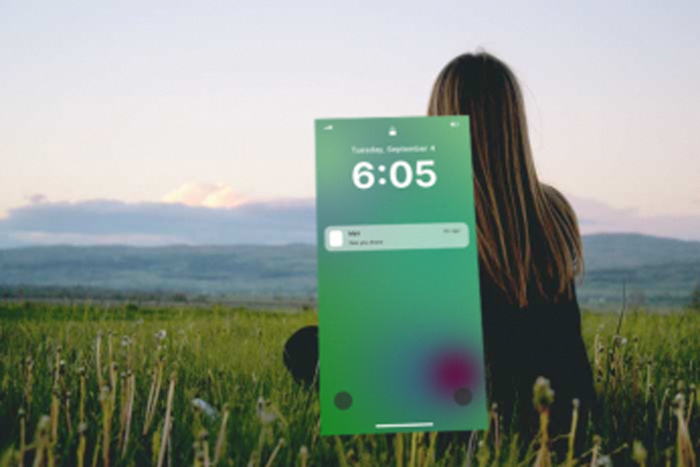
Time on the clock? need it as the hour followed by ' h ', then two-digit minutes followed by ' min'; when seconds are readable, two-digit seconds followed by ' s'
6 h 05 min
